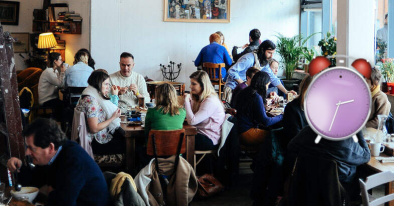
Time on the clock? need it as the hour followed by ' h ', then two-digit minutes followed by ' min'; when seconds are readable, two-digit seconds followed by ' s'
2 h 33 min
